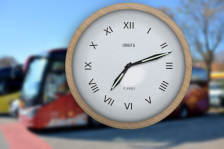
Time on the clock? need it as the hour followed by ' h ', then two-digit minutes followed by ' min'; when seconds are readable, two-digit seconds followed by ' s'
7 h 12 min
